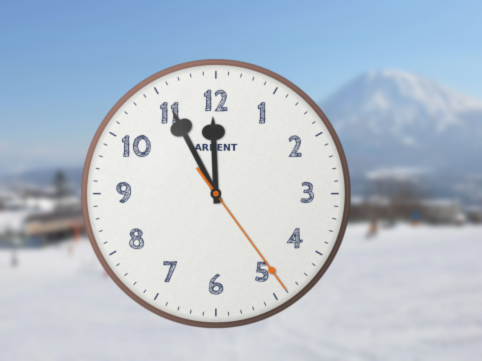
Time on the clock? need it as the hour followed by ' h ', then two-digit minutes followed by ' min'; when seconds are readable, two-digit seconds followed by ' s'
11 h 55 min 24 s
